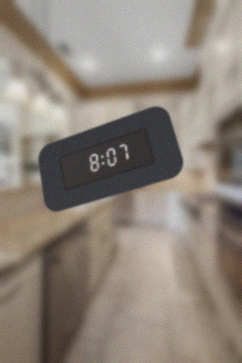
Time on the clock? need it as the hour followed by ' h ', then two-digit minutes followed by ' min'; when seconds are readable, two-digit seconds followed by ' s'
8 h 07 min
